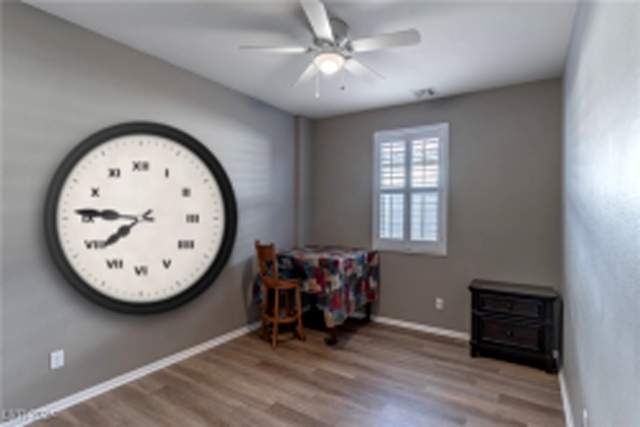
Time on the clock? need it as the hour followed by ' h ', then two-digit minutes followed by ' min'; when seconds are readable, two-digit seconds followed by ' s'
7 h 46 min
